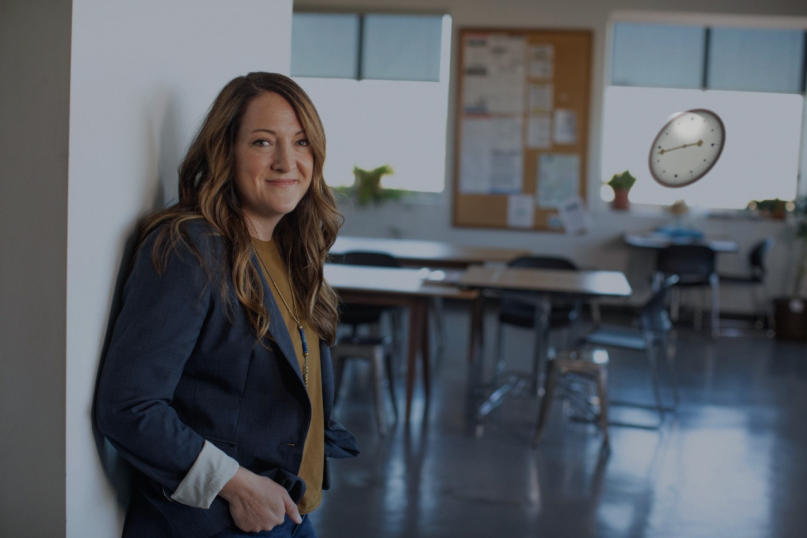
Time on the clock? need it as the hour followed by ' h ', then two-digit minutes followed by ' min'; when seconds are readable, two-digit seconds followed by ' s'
2 h 43 min
